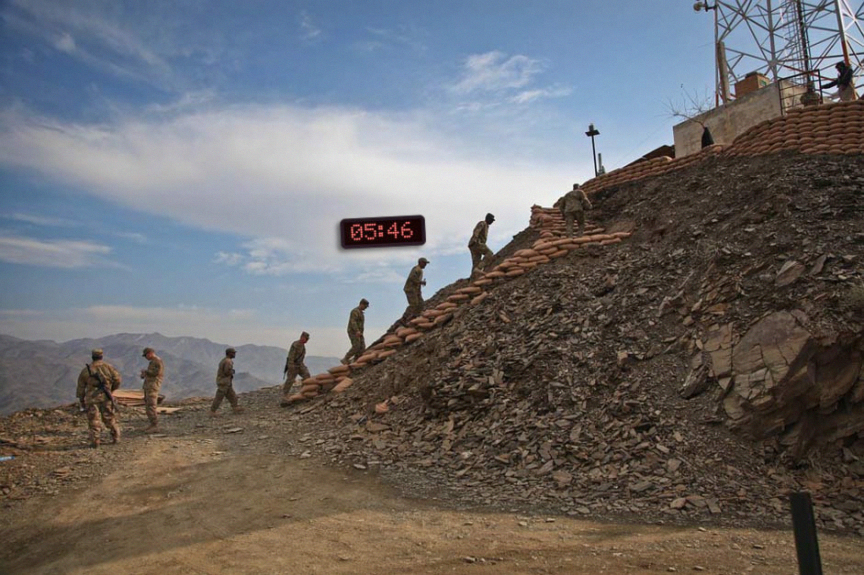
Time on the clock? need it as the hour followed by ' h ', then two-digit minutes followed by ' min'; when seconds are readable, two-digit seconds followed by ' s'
5 h 46 min
